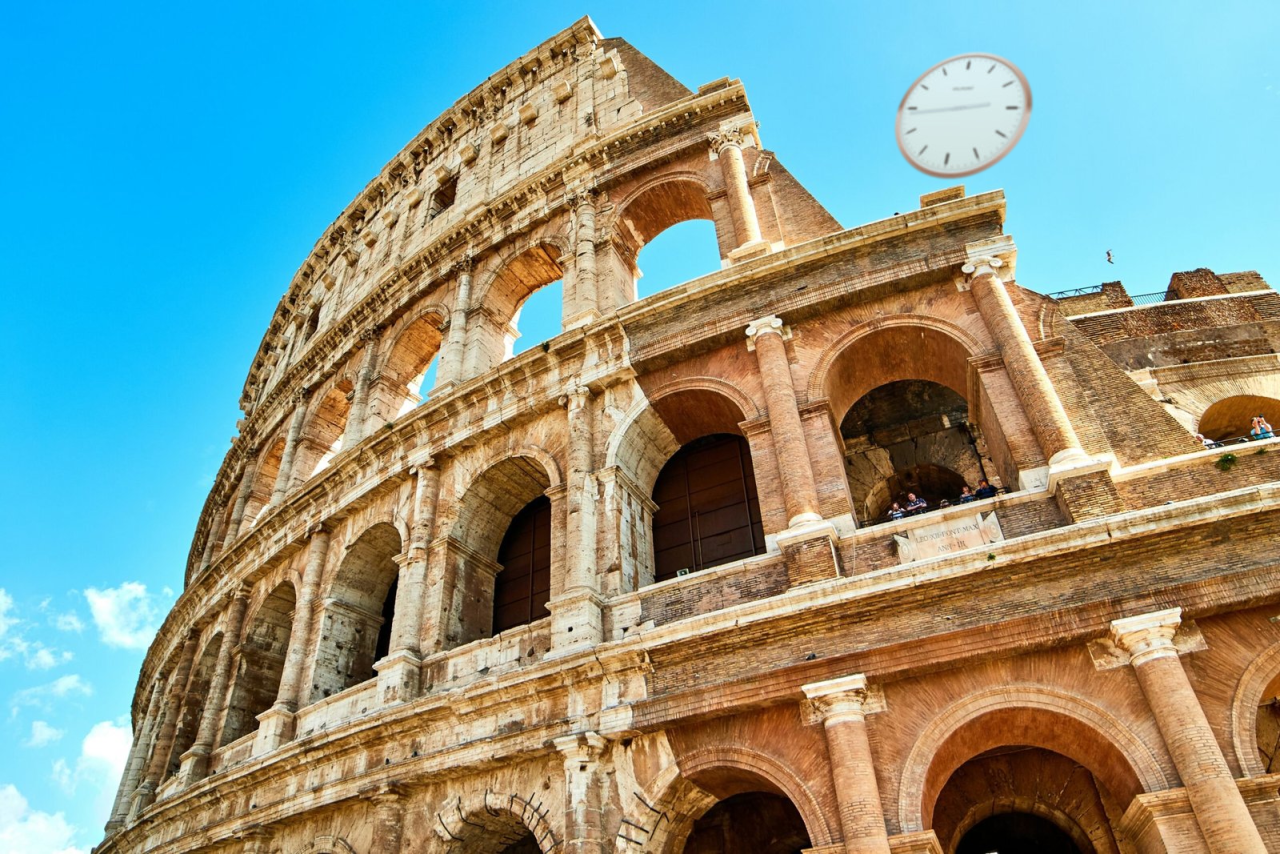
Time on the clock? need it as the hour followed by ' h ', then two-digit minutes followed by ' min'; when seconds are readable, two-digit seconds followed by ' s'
2 h 44 min
